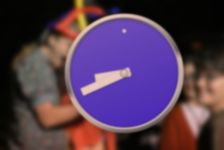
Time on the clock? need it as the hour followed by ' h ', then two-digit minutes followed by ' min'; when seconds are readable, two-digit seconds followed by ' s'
8 h 41 min
